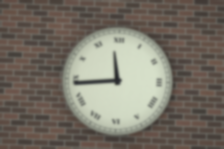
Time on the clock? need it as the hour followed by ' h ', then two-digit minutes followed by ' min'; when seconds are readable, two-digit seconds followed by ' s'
11 h 44 min
